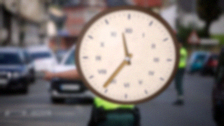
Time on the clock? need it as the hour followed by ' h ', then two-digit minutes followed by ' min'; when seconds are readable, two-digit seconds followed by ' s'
11 h 36 min
